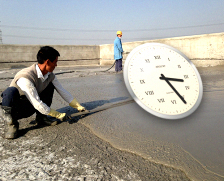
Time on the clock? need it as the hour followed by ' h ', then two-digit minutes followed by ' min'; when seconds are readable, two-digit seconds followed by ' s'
3 h 26 min
